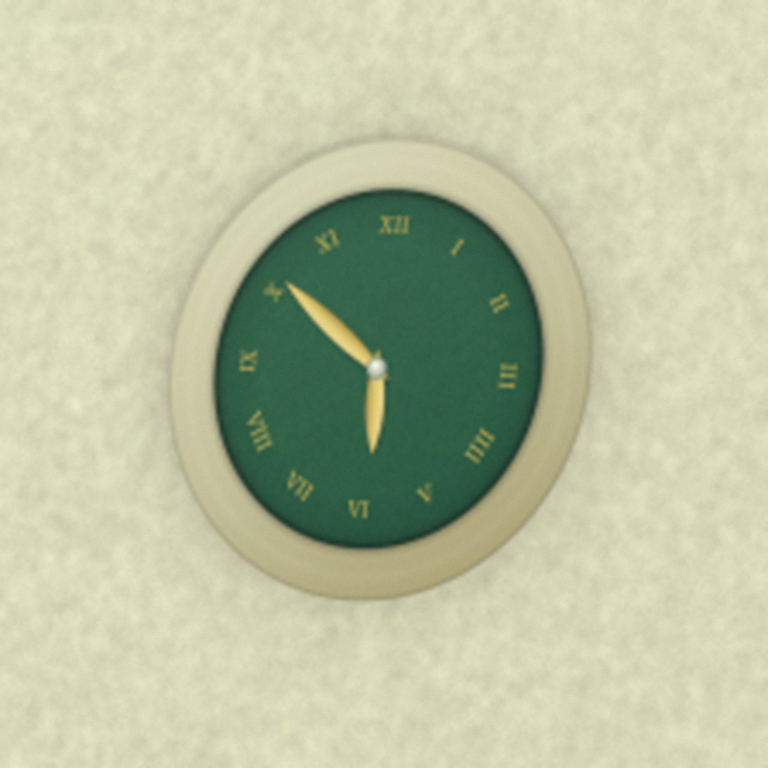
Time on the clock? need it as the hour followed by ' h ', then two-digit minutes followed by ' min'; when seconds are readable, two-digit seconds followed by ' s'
5 h 51 min
